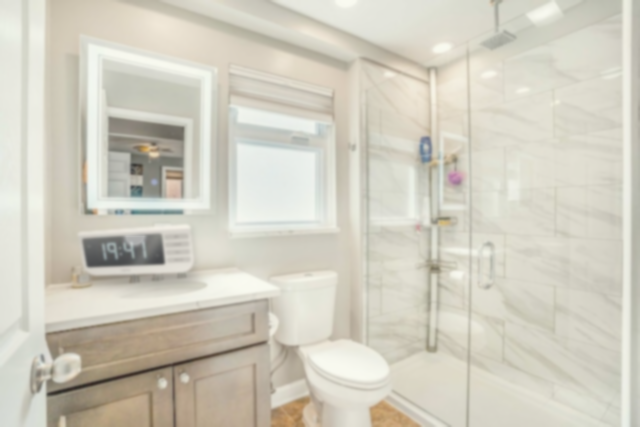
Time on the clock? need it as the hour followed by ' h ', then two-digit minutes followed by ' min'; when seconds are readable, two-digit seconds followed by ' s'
19 h 41 min
